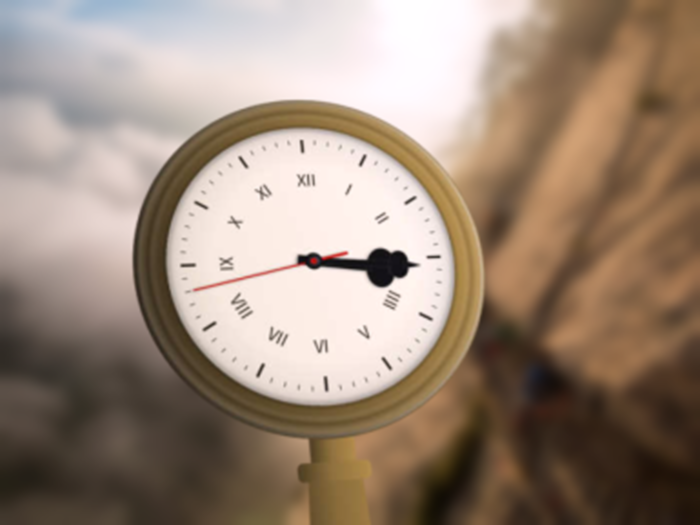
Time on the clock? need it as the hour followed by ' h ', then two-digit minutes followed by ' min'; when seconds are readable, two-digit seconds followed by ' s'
3 h 15 min 43 s
